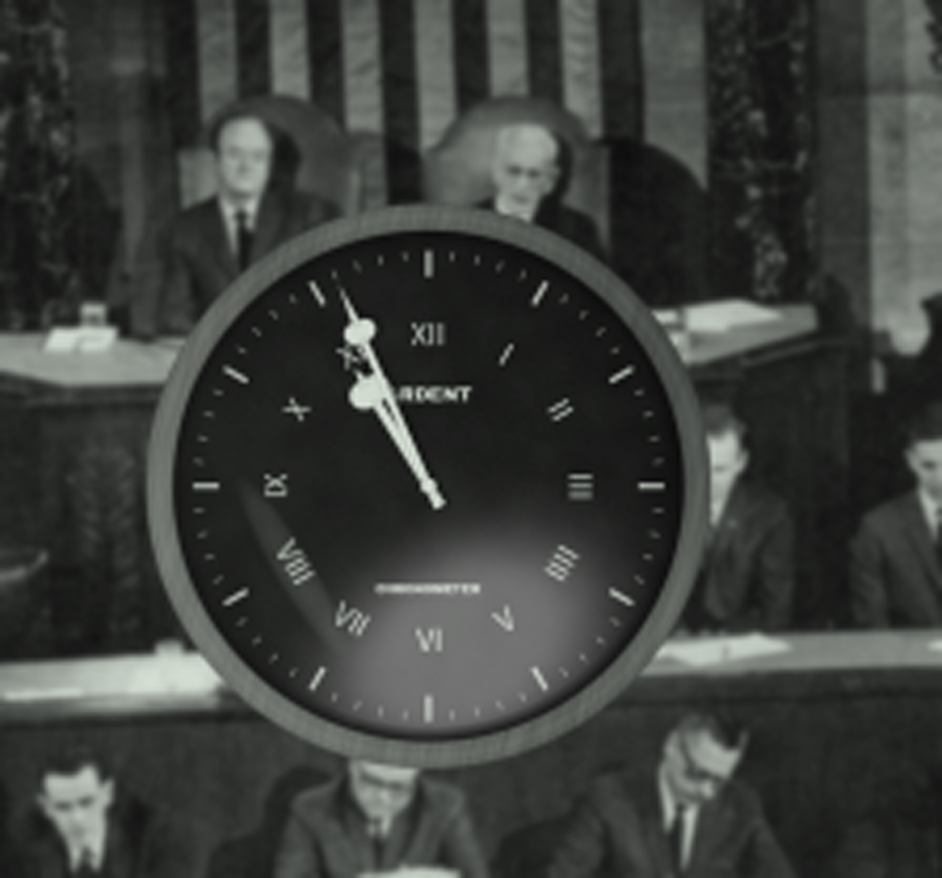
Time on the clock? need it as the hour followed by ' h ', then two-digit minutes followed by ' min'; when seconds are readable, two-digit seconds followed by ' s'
10 h 56 min
